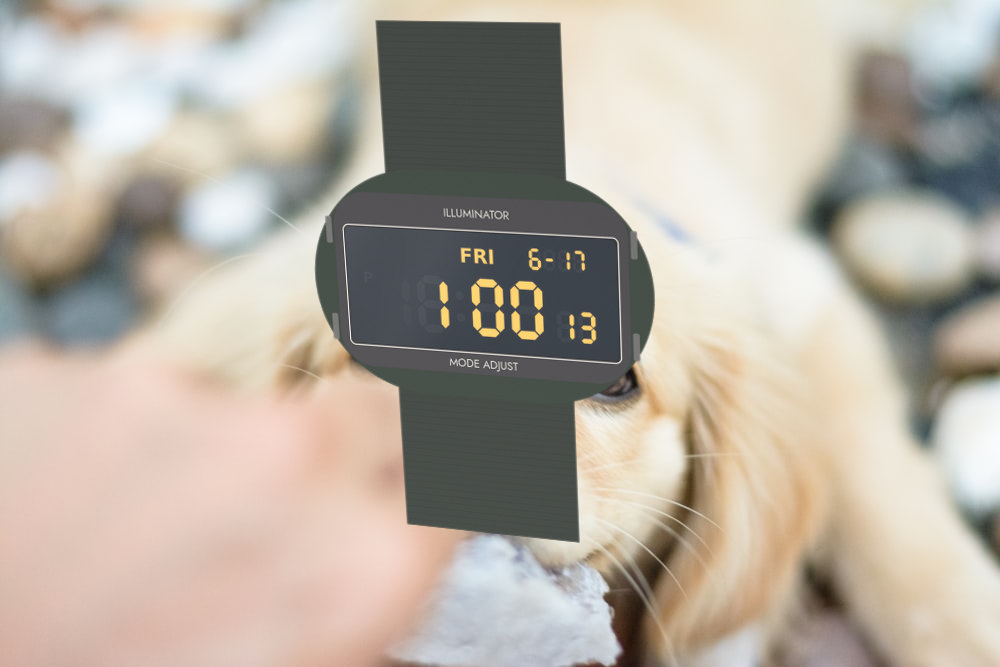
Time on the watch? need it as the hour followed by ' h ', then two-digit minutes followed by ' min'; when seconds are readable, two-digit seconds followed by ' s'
1 h 00 min 13 s
